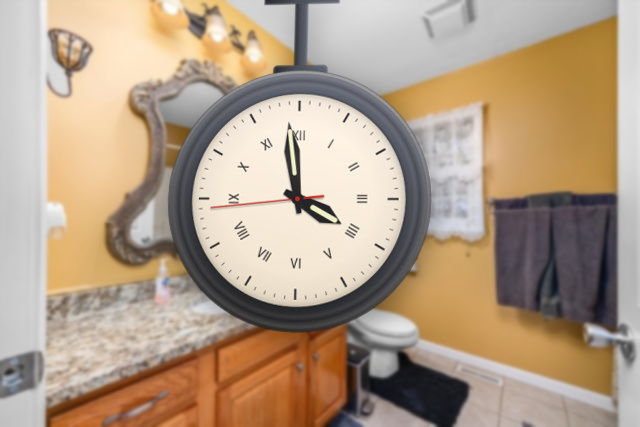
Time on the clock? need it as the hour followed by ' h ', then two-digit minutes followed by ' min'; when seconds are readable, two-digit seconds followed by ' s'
3 h 58 min 44 s
